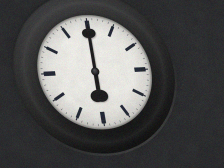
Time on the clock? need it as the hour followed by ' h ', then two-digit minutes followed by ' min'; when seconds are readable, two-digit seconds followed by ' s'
6 h 00 min
